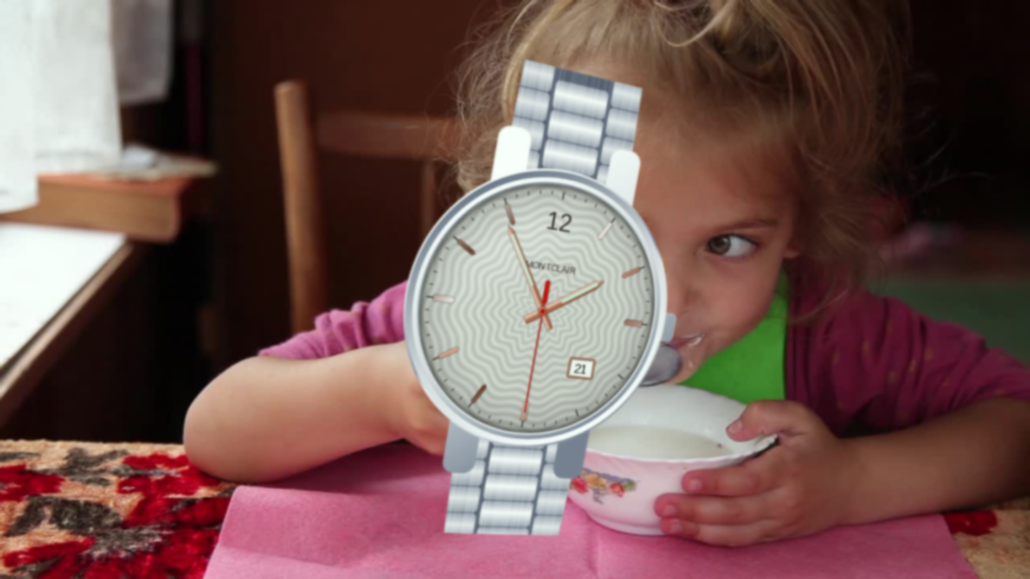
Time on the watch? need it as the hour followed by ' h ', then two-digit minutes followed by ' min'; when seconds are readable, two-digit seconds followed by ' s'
1 h 54 min 30 s
